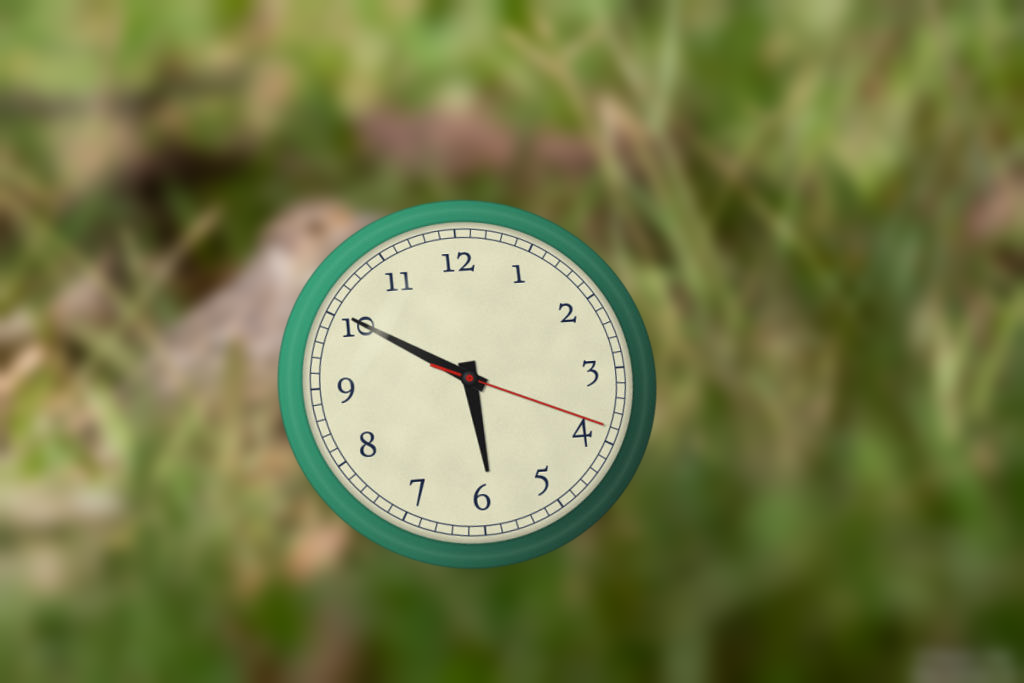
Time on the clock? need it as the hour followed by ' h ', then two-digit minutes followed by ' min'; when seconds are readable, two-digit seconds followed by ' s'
5 h 50 min 19 s
